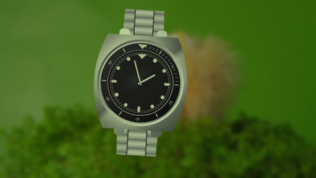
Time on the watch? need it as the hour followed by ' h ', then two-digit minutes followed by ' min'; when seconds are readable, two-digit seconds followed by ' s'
1 h 57 min
